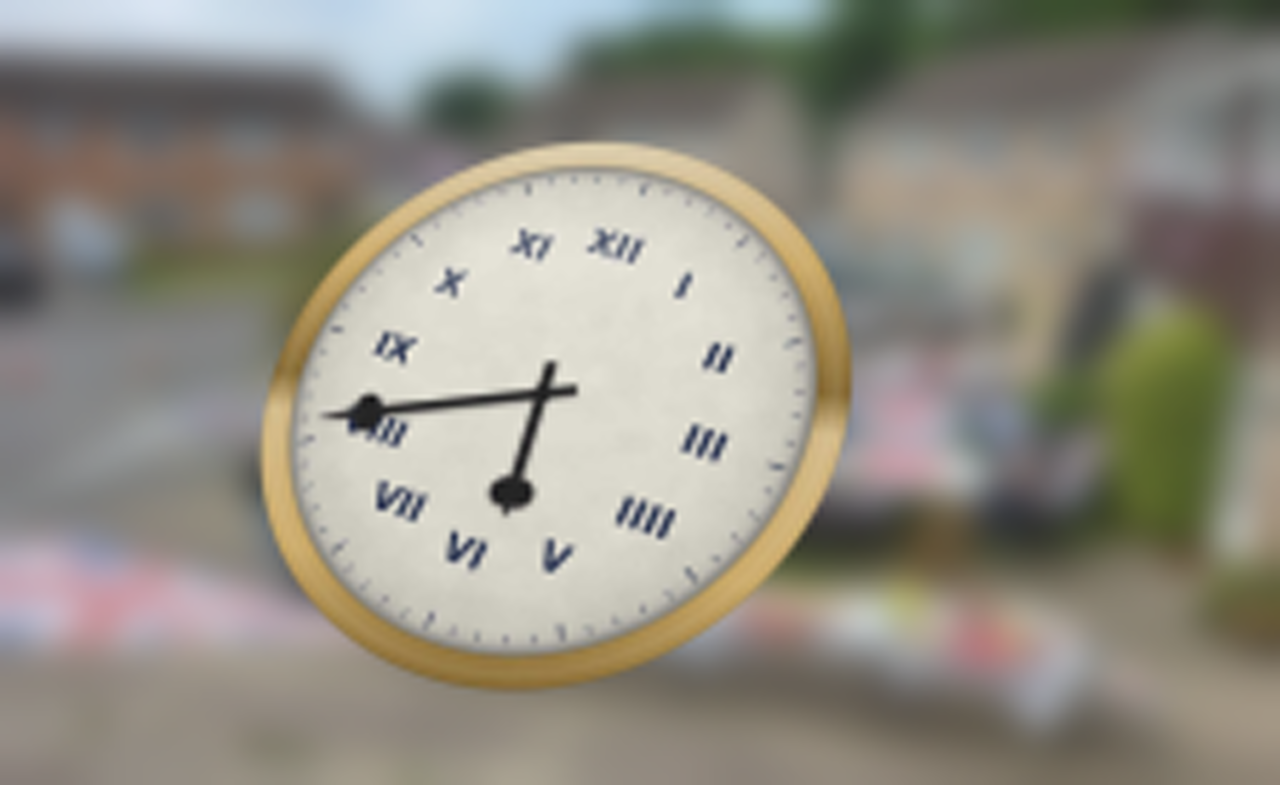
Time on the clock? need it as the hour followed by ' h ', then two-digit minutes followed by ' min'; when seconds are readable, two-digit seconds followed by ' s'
5 h 41 min
